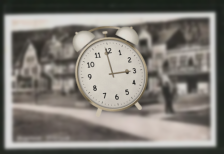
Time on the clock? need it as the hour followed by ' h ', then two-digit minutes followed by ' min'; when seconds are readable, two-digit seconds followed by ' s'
2 h 59 min
